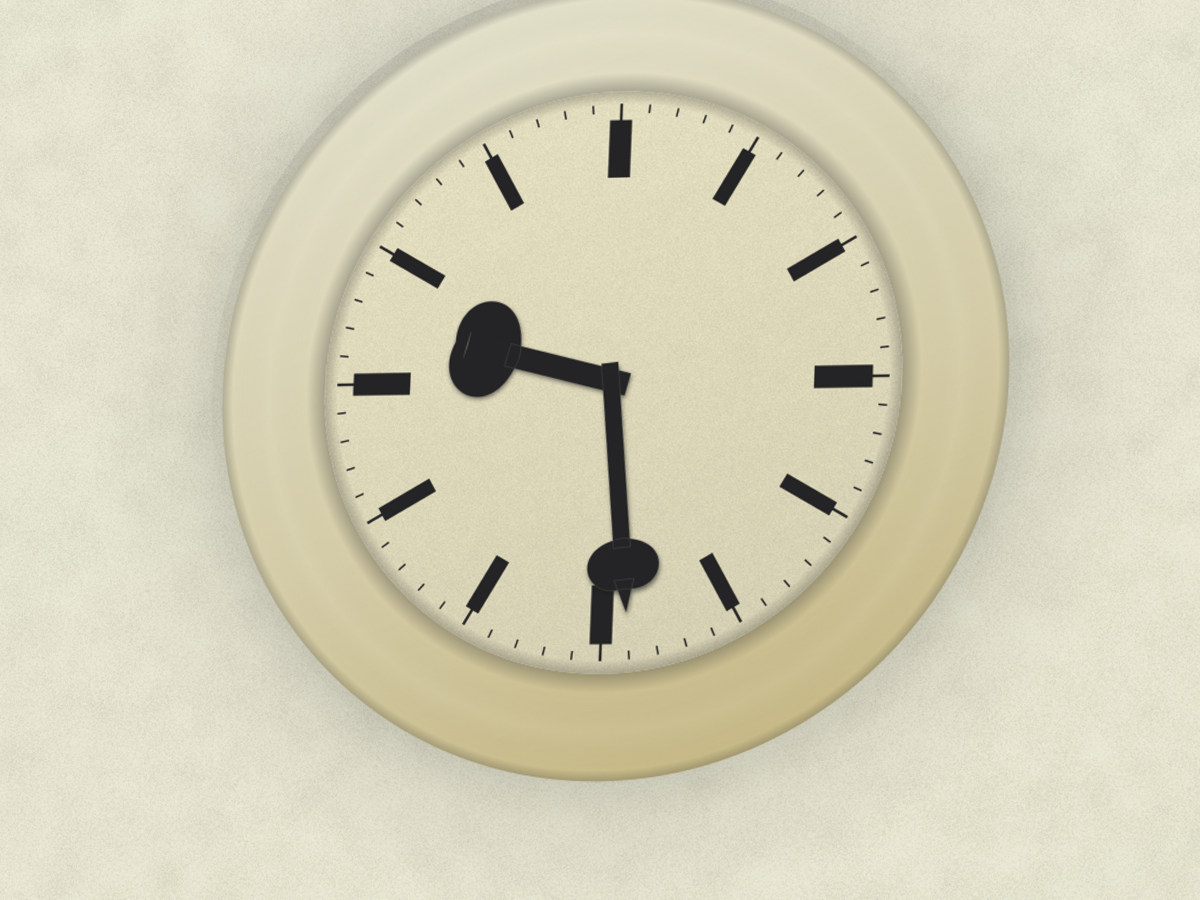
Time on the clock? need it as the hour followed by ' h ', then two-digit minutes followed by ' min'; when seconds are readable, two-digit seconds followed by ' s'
9 h 29 min
